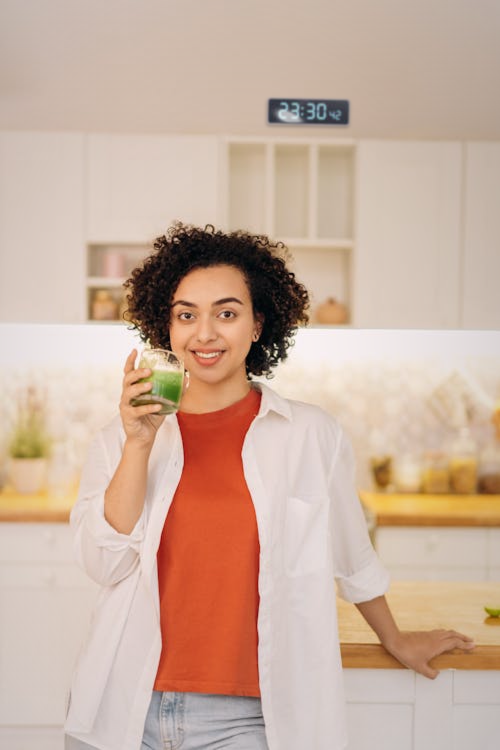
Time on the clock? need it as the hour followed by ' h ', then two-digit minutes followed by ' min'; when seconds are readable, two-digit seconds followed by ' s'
23 h 30 min
